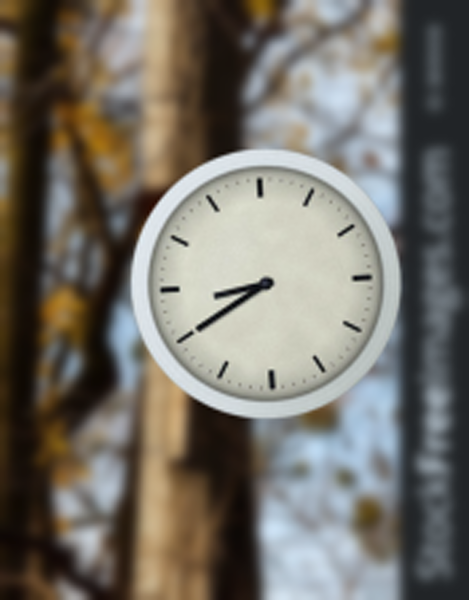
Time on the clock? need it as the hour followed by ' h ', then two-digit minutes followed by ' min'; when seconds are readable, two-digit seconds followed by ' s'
8 h 40 min
